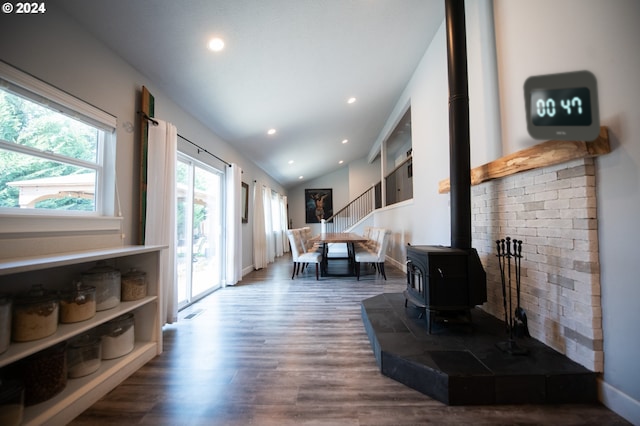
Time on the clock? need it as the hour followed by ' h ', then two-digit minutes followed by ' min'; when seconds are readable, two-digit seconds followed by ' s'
0 h 47 min
